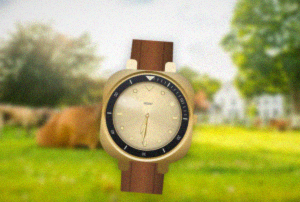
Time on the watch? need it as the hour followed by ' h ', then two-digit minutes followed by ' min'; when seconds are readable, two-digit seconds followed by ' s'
6 h 31 min
